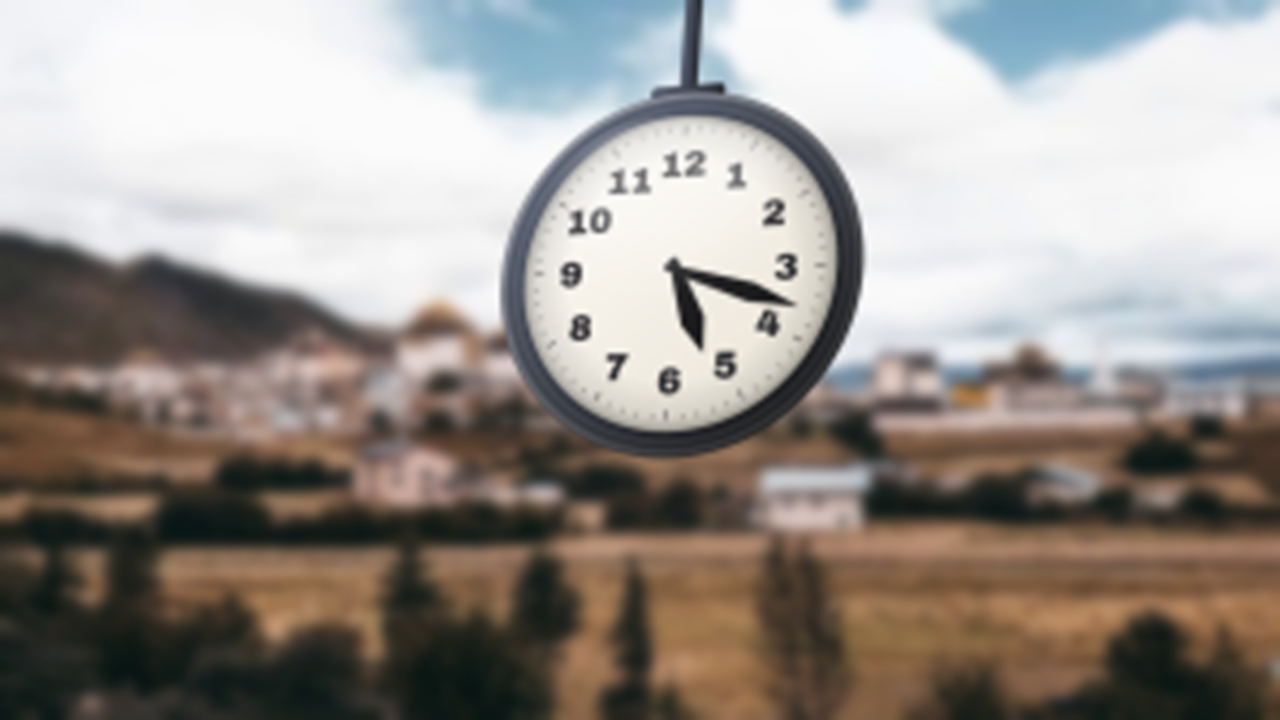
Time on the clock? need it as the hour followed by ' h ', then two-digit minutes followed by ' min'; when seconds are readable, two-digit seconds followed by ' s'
5 h 18 min
